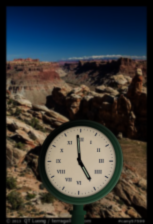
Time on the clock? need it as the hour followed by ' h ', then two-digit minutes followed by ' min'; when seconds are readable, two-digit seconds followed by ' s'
4 h 59 min
